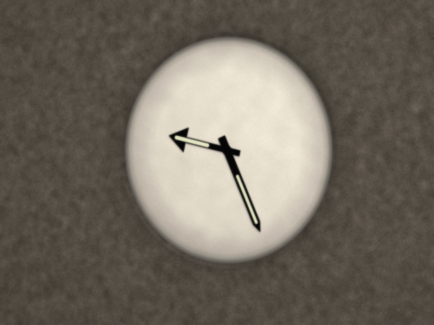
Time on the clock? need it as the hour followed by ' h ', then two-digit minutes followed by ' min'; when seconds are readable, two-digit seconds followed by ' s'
9 h 26 min
